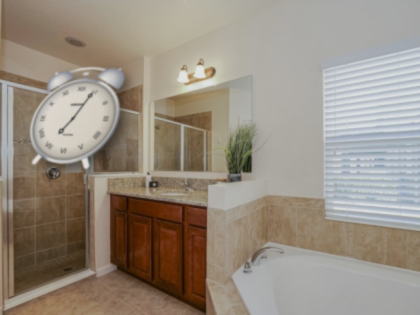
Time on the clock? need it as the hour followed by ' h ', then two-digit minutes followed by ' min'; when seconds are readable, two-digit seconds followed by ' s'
7 h 04 min
